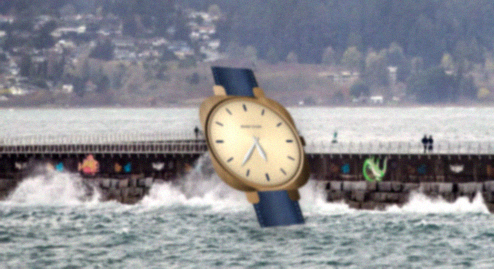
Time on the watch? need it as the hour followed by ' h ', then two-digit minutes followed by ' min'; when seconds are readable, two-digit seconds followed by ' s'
5 h 37 min
